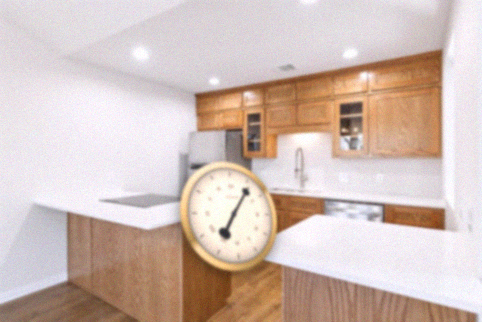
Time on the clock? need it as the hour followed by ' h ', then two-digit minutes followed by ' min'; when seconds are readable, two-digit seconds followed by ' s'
7 h 06 min
